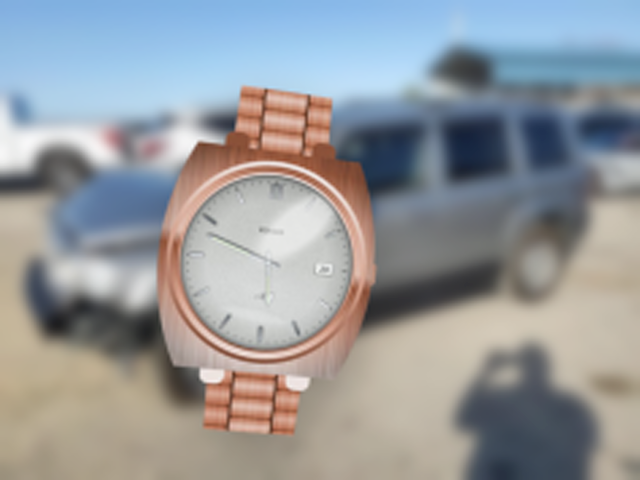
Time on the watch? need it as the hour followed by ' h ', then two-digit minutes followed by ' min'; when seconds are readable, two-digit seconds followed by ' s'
5 h 48 min
